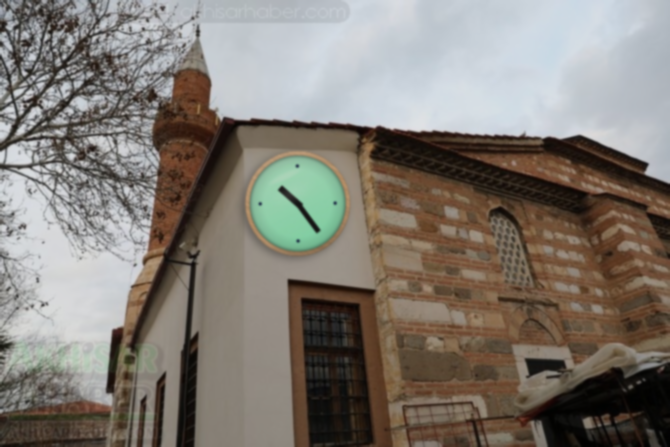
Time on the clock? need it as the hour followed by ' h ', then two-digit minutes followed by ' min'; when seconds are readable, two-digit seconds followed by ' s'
10 h 24 min
